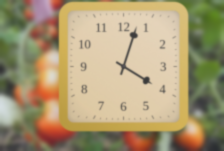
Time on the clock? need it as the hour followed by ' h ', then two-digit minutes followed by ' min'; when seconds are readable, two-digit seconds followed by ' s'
4 h 03 min
